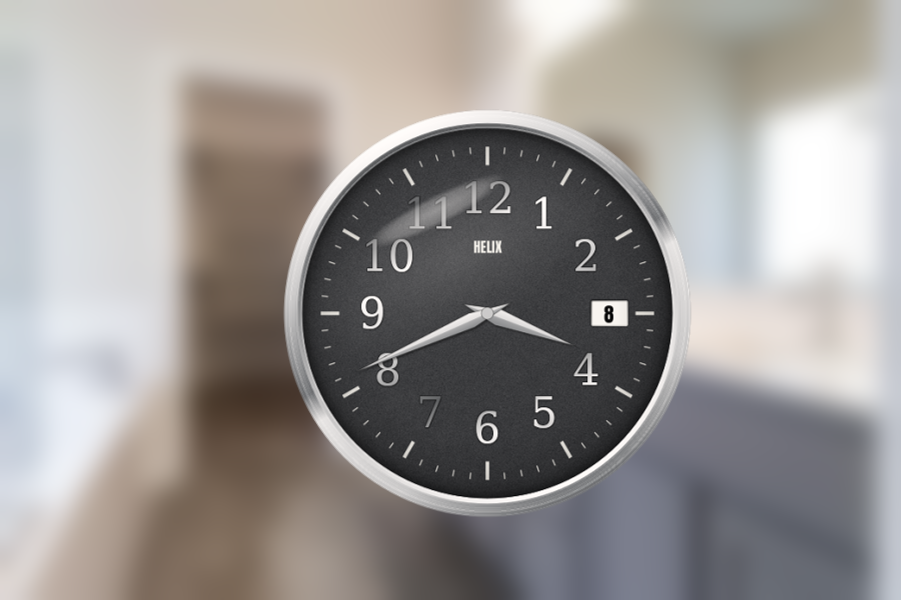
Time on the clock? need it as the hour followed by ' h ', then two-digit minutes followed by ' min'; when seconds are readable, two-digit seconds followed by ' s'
3 h 41 min
